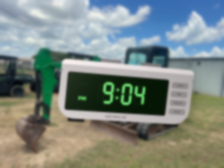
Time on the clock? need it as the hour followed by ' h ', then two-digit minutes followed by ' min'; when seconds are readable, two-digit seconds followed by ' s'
9 h 04 min
